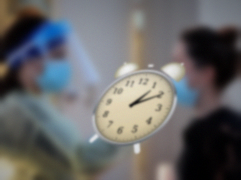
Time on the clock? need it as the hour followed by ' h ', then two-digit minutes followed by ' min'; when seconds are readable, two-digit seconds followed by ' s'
1 h 10 min
